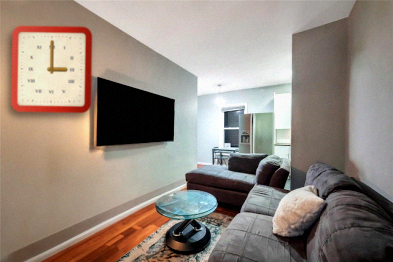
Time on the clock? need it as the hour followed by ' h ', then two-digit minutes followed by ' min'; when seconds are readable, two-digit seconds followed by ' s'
3 h 00 min
